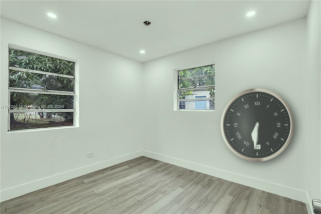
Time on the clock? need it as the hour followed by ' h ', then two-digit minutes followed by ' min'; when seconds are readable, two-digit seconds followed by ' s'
6 h 31 min
